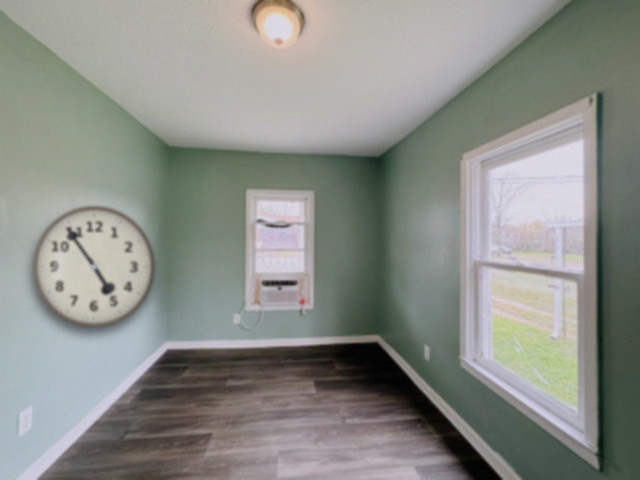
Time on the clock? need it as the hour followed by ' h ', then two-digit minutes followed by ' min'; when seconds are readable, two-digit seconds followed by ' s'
4 h 54 min
